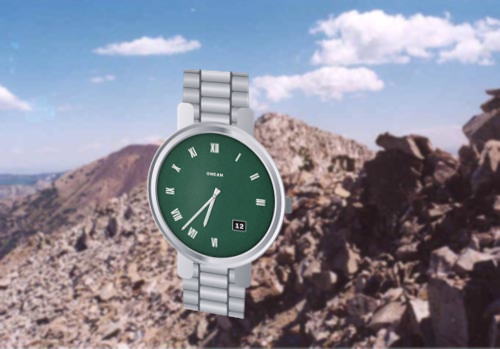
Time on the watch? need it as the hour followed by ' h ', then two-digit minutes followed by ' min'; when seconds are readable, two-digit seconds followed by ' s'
6 h 37 min
